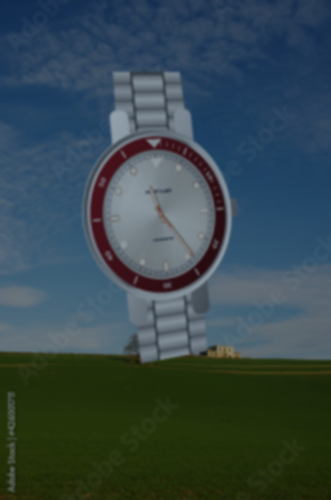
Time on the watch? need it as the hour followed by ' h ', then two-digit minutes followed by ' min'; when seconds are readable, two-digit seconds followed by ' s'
11 h 24 min
